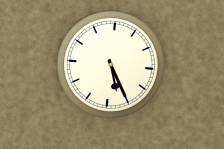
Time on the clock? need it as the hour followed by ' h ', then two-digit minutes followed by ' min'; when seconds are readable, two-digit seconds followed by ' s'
5 h 25 min
